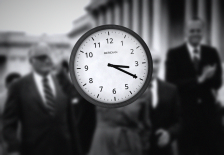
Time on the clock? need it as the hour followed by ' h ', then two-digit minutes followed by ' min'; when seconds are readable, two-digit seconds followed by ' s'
3 h 20 min
